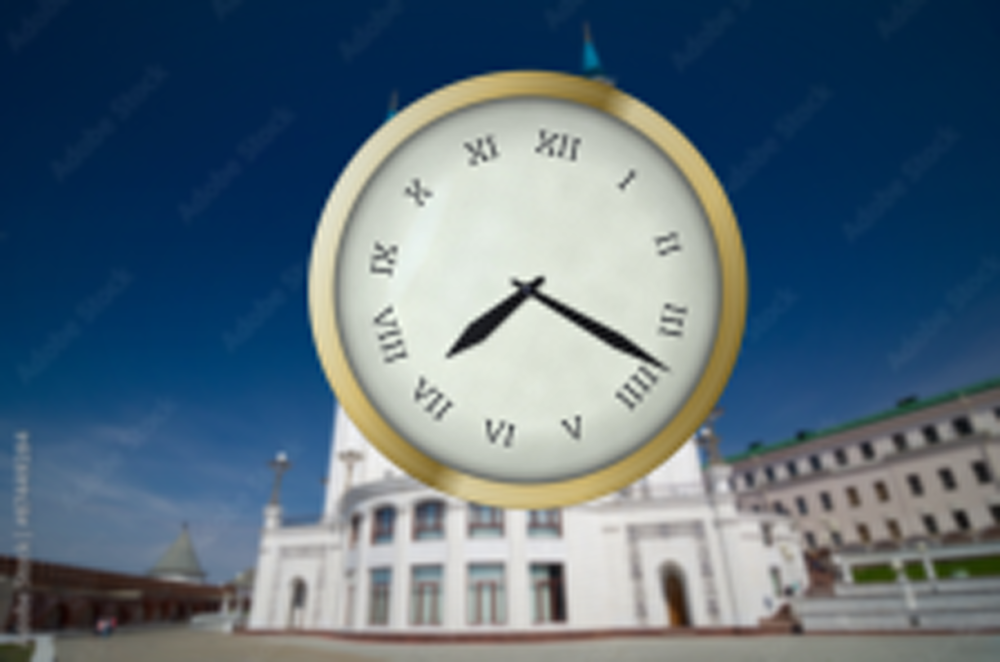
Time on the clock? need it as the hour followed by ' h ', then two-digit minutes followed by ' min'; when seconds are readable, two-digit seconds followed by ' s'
7 h 18 min
